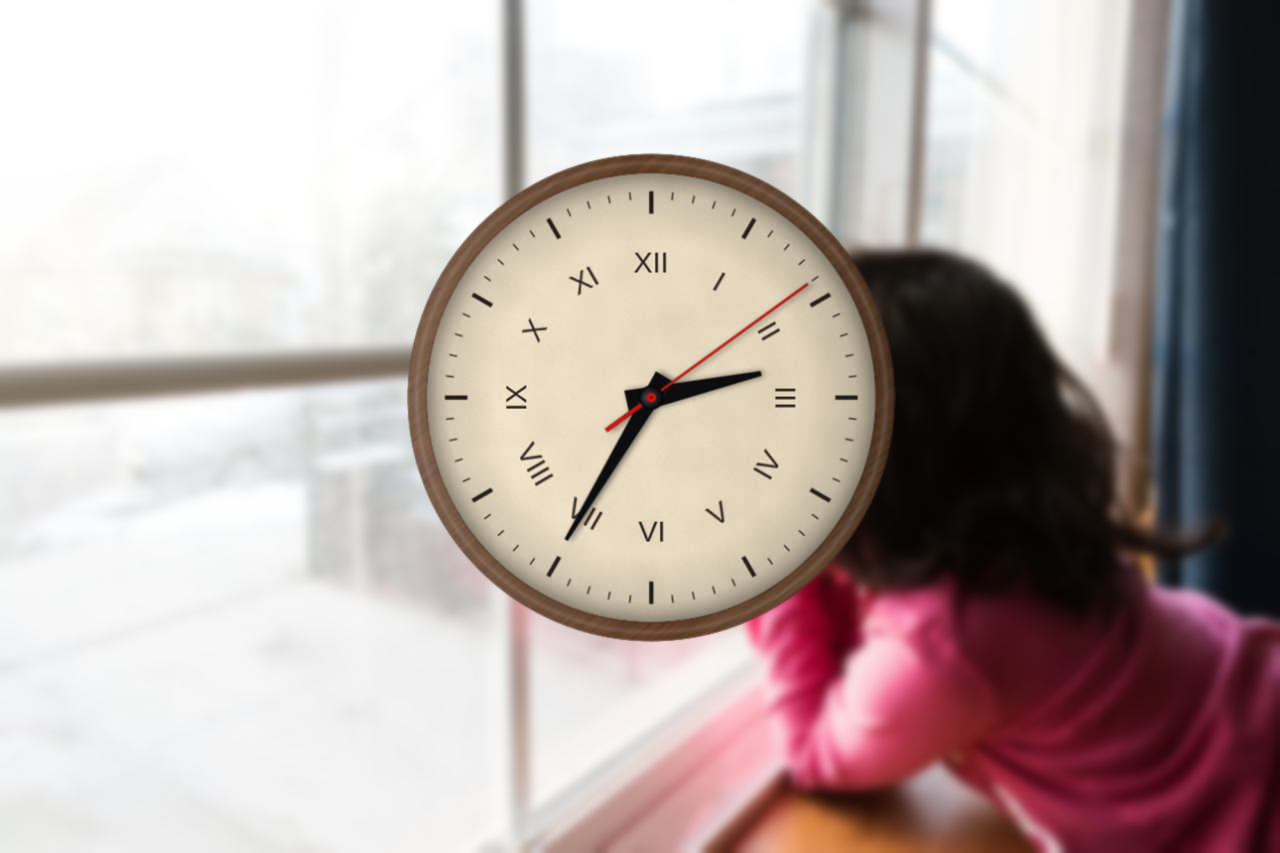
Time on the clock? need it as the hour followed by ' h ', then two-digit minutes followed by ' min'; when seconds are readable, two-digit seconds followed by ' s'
2 h 35 min 09 s
